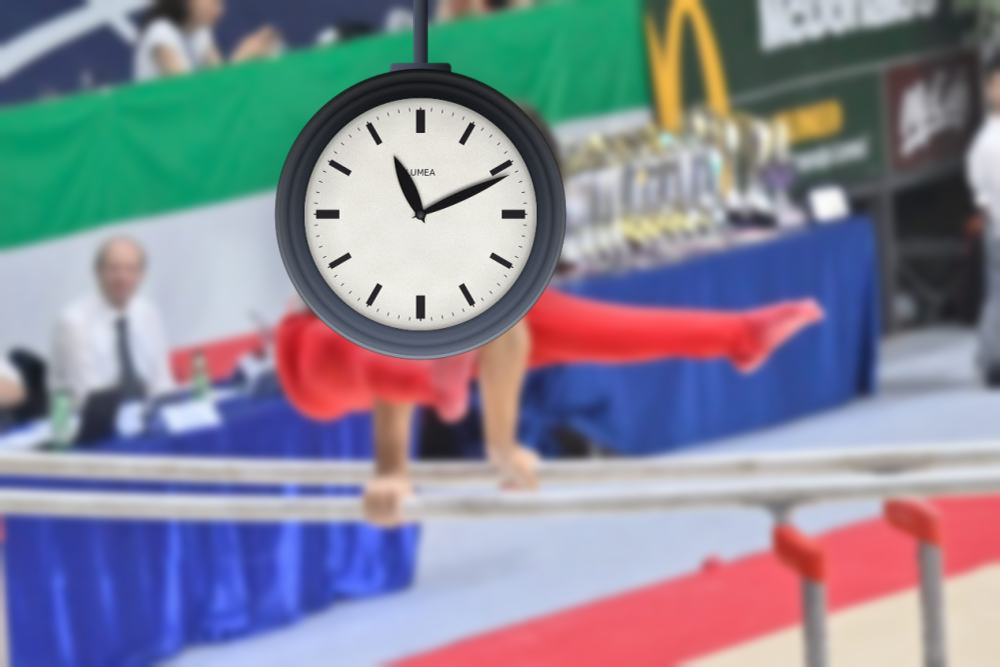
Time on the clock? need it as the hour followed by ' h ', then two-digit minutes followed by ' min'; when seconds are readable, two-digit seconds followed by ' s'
11 h 11 min
